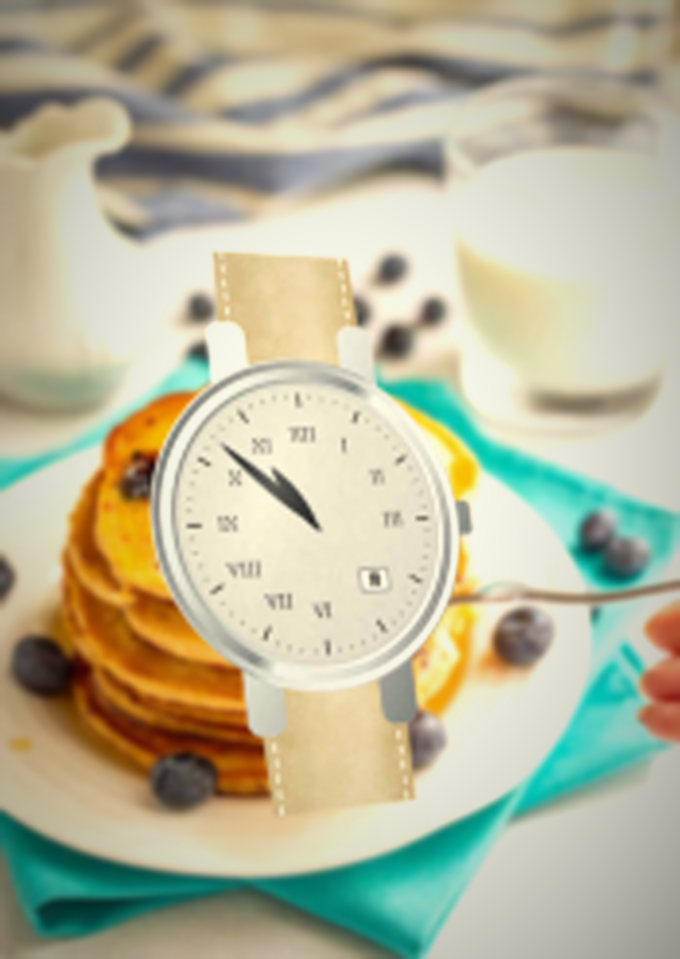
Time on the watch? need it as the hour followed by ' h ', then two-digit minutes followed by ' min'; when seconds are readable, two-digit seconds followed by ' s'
10 h 52 min
